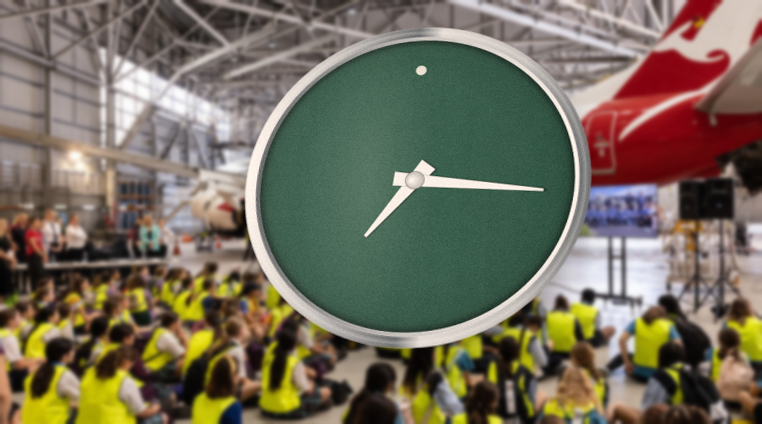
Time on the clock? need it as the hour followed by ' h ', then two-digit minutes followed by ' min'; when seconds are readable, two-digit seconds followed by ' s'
7 h 16 min
